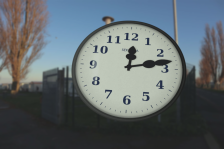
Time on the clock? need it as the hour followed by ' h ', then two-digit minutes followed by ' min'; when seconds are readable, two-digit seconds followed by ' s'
12 h 13 min
